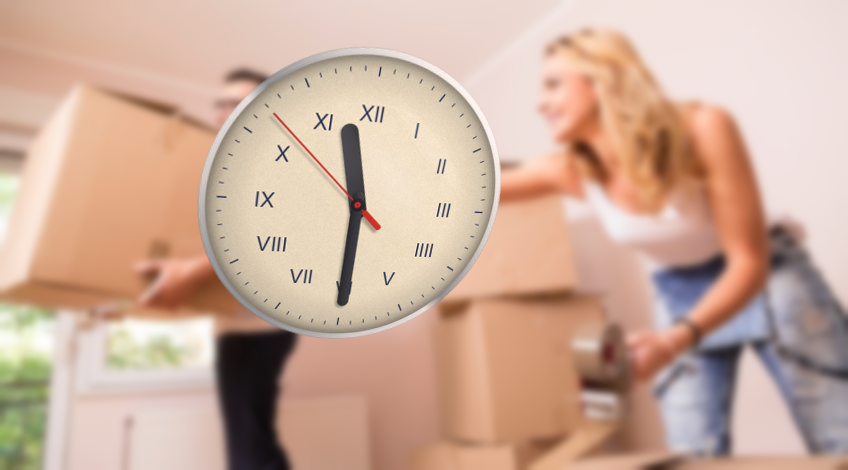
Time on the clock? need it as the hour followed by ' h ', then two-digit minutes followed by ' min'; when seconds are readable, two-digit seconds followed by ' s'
11 h 29 min 52 s
